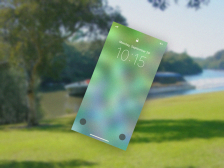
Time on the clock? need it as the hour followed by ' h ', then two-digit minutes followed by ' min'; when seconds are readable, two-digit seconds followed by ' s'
10 h 15 min
